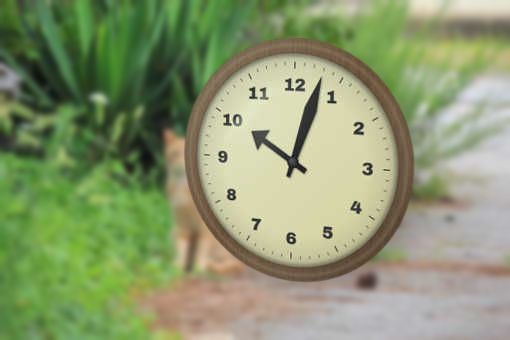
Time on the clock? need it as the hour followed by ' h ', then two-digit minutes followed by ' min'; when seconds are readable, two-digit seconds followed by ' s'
10 h 03 min
